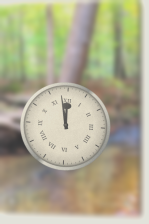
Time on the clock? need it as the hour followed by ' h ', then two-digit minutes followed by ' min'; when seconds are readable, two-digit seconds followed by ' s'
11 h 58 min
